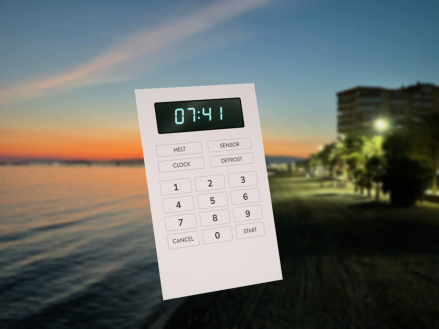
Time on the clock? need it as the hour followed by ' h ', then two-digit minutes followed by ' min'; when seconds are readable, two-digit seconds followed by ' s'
7 h 41 min
